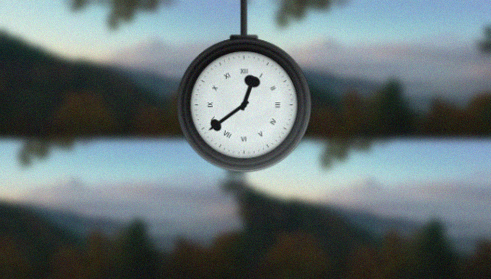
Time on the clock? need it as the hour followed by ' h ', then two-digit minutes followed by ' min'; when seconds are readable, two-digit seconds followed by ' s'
12 h 39 min
